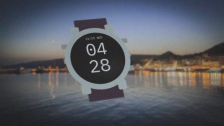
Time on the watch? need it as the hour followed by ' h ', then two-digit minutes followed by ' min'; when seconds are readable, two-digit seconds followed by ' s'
4 h 28 min
